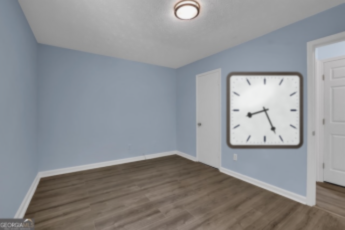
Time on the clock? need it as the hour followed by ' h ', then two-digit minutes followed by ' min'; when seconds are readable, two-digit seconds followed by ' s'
8 h 26 min
